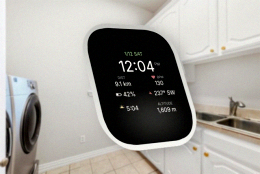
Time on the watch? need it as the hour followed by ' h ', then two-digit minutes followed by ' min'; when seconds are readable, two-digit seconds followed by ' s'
12 h 04 min
